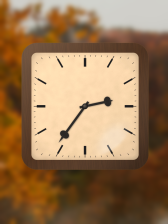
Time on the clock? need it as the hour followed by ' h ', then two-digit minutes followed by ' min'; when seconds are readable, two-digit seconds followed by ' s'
2 h 36 min
